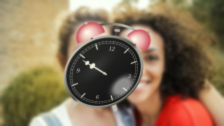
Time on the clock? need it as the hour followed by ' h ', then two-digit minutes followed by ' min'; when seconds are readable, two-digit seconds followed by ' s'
9 h 49 min
